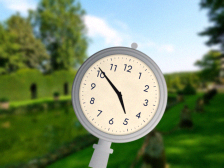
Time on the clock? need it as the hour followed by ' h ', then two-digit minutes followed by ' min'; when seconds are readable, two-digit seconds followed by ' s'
4 h 51 min
